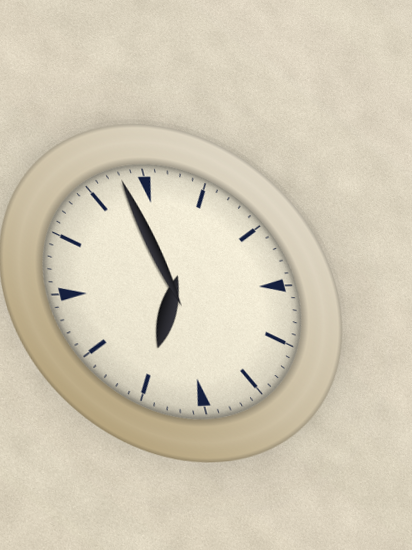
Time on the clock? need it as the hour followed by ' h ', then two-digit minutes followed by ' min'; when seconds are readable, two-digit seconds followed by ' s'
6 h 58 min
